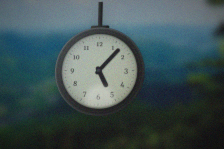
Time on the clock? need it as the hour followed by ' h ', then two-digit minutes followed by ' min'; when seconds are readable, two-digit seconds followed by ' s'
5 h 07 min
